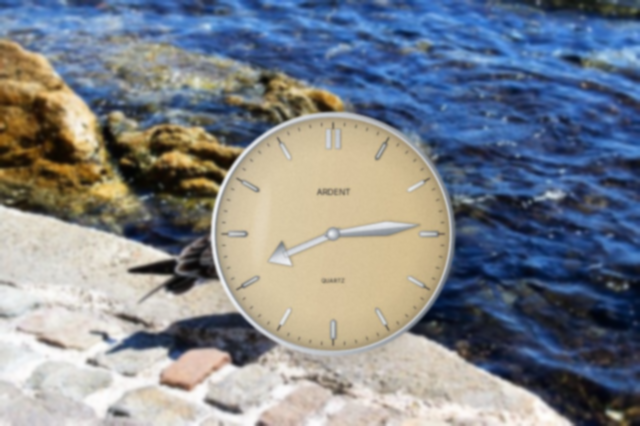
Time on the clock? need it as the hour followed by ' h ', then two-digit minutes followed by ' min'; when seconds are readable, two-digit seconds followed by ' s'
8 h 14 min
